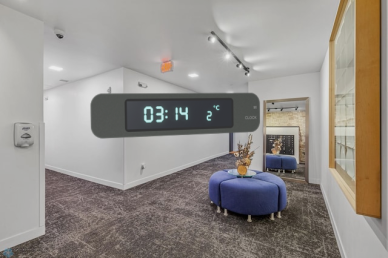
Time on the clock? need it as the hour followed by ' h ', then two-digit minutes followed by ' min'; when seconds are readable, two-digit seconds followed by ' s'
3 h 14 min
